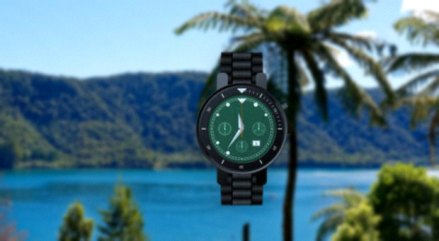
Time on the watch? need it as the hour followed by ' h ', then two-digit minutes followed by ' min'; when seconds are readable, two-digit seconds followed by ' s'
11 h 36 min
